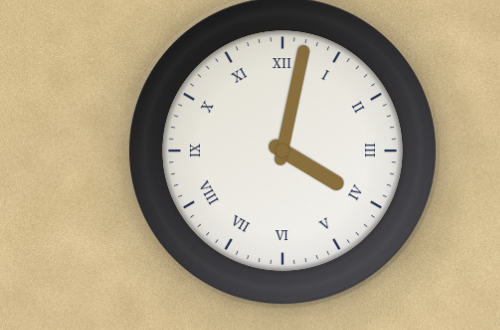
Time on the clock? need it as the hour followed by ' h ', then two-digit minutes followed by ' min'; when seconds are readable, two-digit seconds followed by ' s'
4 h 02 min
